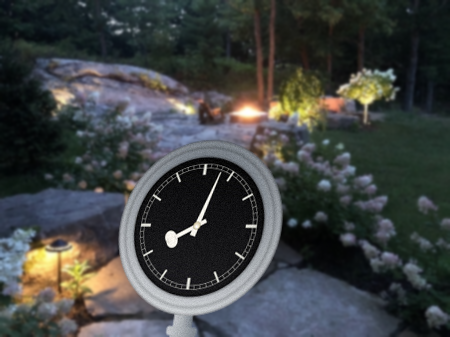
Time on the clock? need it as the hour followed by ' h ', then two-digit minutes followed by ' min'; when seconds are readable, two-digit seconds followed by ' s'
8 h 03 min
